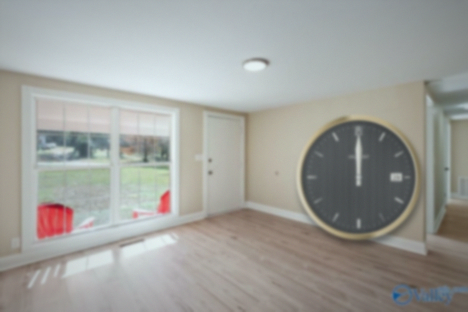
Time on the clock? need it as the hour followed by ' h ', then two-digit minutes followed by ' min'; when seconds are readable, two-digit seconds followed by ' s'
12 h 00 min
